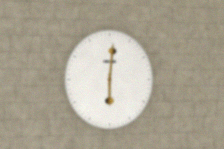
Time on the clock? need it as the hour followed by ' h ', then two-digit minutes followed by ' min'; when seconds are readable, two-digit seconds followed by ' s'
6 h 01 min
